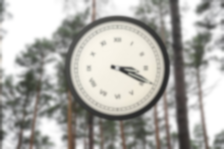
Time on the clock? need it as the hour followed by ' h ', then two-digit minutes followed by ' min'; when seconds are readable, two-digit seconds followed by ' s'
3 h 19 min
